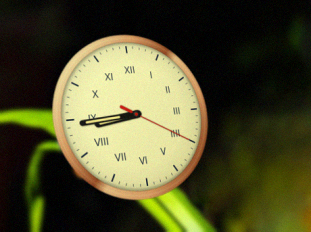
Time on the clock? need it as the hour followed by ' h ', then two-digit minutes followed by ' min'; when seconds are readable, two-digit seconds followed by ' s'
8 h 44 min 20 s
